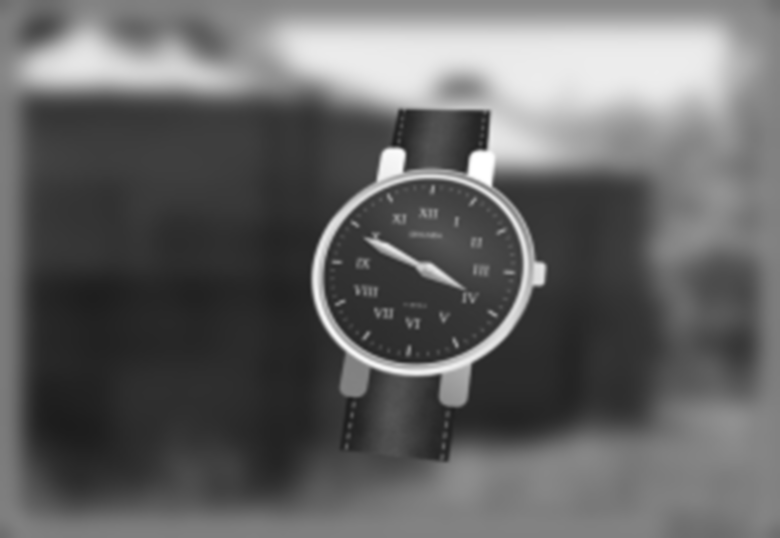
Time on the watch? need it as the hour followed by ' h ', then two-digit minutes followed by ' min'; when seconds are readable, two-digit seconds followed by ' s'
3 h 49 min
